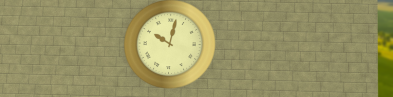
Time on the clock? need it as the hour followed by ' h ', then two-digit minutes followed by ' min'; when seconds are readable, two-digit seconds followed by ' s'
10 h 02 min
